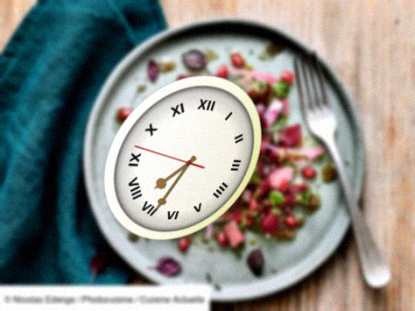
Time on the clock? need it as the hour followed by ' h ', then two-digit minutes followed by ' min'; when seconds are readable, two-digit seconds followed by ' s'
7 h 33 min 47 s
